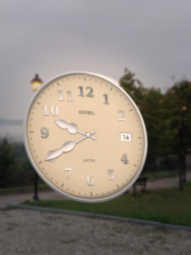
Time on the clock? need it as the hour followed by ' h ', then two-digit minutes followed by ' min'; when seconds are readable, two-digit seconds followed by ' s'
9 h 40 min
